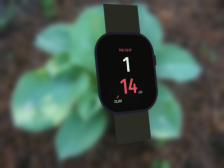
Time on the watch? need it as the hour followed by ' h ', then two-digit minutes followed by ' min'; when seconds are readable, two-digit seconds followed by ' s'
1 h 14 min
